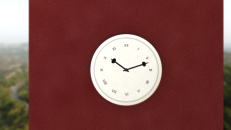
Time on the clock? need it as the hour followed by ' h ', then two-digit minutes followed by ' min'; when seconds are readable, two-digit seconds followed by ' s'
10 h 12 min
